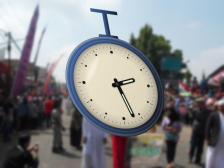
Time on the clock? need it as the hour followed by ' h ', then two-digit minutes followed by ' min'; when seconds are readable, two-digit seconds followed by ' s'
2 h 27 min
